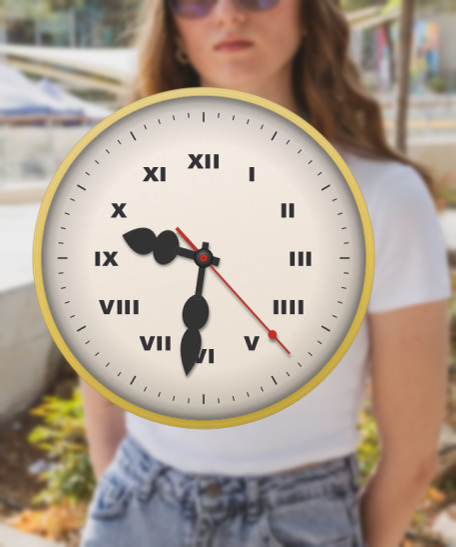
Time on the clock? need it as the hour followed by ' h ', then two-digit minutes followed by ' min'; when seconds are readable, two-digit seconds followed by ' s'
9 h 31 min 23 s
